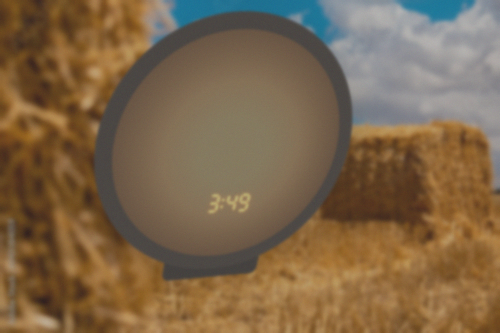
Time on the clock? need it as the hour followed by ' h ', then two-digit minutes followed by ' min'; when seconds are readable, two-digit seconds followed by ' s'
3 h 49 min
